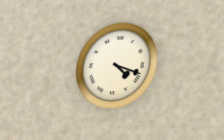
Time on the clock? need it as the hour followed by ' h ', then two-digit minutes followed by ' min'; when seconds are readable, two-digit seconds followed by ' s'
4 h 18 min
